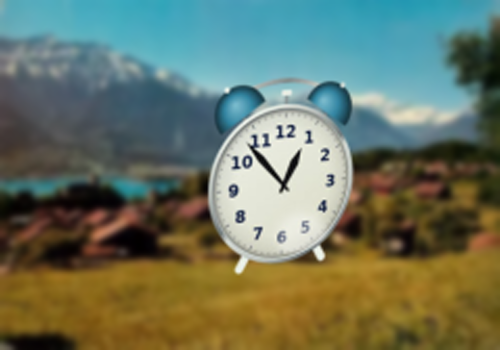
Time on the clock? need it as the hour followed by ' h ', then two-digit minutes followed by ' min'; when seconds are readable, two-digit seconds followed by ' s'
12 h 53 min
